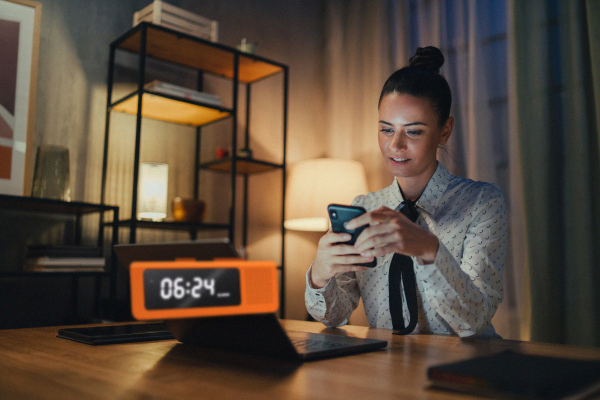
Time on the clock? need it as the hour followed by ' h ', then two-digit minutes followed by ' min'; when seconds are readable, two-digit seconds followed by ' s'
6 h 24 min
